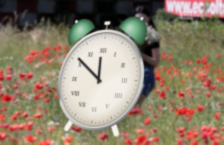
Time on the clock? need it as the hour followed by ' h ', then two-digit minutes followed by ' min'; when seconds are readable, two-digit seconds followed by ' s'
11 h 51 min
